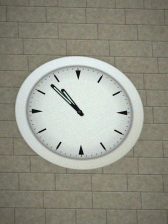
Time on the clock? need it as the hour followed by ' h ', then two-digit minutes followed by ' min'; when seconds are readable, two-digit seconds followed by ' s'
10 h 53 min
